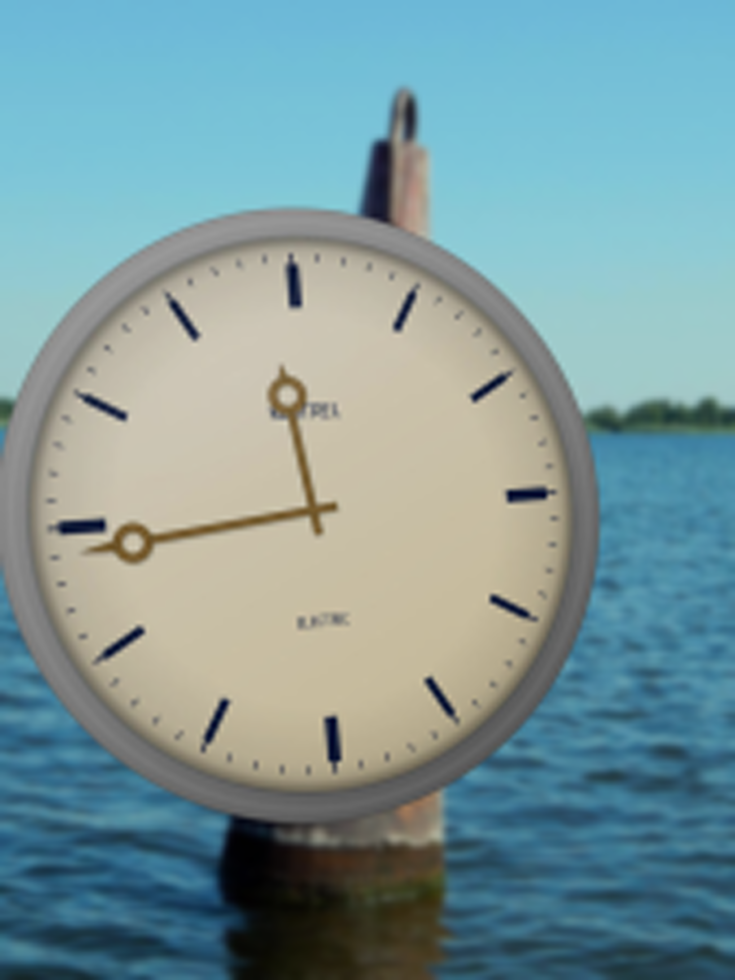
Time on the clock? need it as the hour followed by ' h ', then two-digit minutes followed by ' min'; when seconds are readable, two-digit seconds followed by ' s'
11 h 44 min
